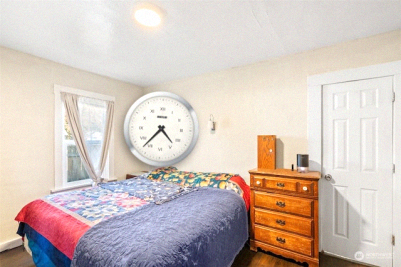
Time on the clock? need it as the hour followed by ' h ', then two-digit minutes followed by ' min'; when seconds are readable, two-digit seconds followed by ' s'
4 h 37 min
